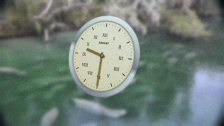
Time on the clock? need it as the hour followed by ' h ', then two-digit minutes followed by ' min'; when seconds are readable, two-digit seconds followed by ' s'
9 h 30 min
